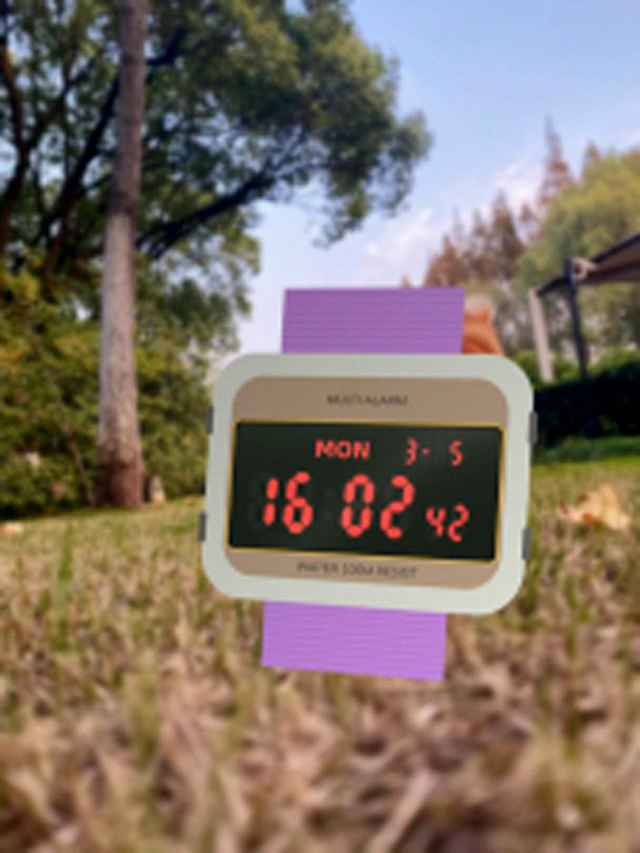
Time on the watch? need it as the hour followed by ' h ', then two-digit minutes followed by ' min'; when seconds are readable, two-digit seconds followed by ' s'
16 h 02 min 42 s
